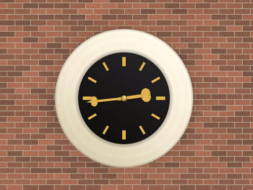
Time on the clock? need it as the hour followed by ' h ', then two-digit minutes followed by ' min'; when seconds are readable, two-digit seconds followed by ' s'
2 h 44 min
